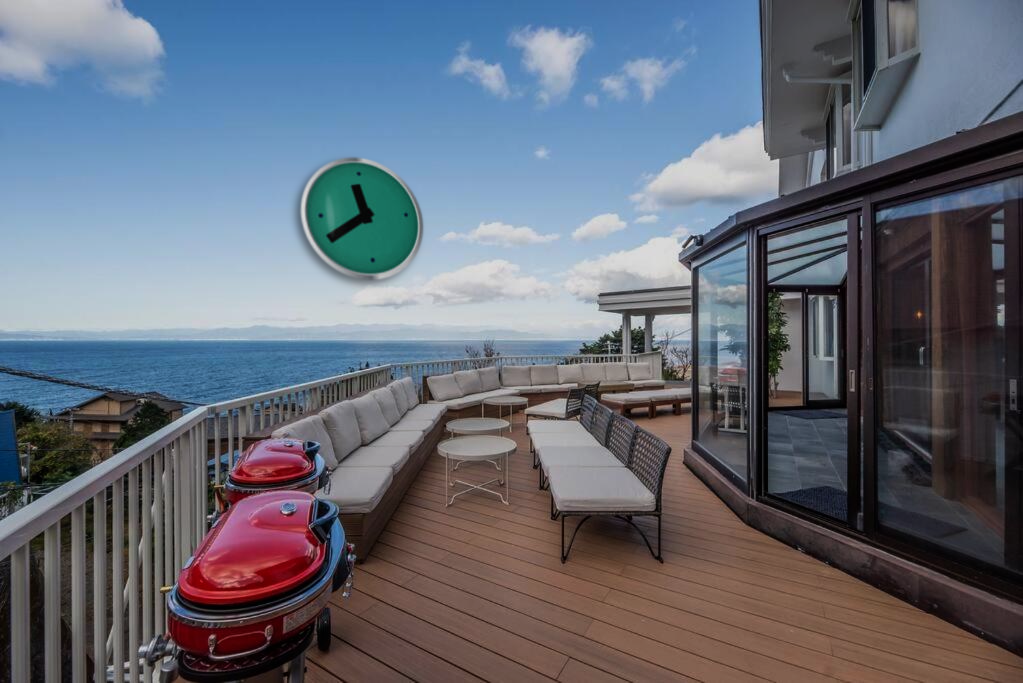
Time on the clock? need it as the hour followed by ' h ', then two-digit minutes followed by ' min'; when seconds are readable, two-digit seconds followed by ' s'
11 h 40 min
